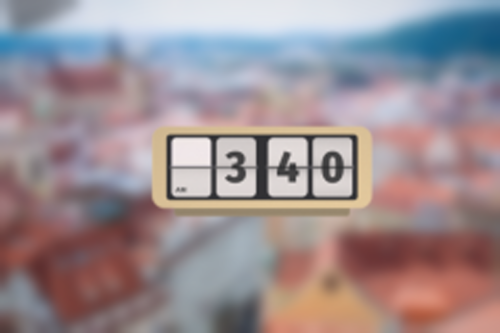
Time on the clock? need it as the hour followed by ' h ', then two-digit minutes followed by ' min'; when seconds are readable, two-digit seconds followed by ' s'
3 h 40 min
